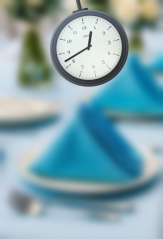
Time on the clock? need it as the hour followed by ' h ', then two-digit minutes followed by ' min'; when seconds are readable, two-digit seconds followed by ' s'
12 h 42 min
